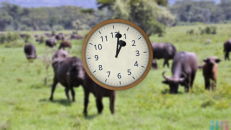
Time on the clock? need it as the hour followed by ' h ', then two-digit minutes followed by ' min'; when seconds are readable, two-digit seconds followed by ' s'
1 h 02 min
